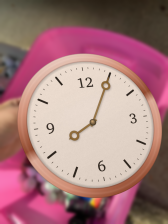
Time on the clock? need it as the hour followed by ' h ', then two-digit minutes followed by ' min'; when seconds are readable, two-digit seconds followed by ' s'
8 h 05 min
